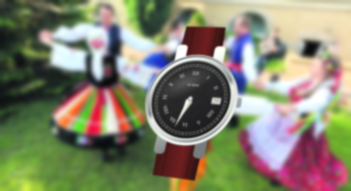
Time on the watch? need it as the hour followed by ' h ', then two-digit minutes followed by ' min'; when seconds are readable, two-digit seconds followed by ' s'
6 h 33 min
